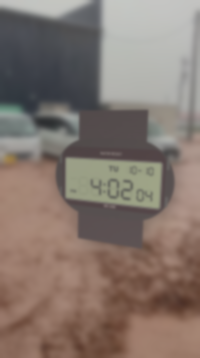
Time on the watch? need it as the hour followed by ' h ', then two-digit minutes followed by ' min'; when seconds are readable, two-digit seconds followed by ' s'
4 h 02 min
